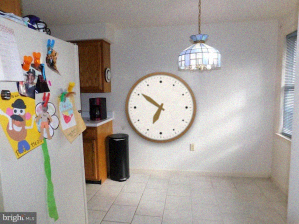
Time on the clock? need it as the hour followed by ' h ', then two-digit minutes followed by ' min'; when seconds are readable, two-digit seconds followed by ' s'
6 h 51 min
